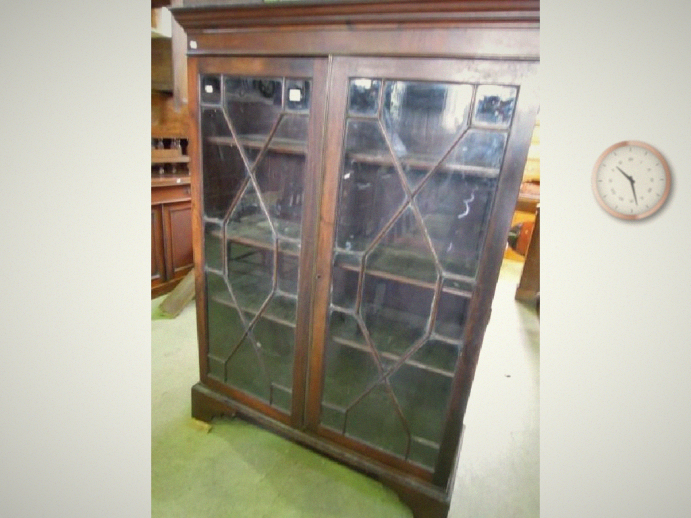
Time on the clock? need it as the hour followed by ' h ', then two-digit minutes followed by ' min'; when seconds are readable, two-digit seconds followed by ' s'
10 h 28 min
